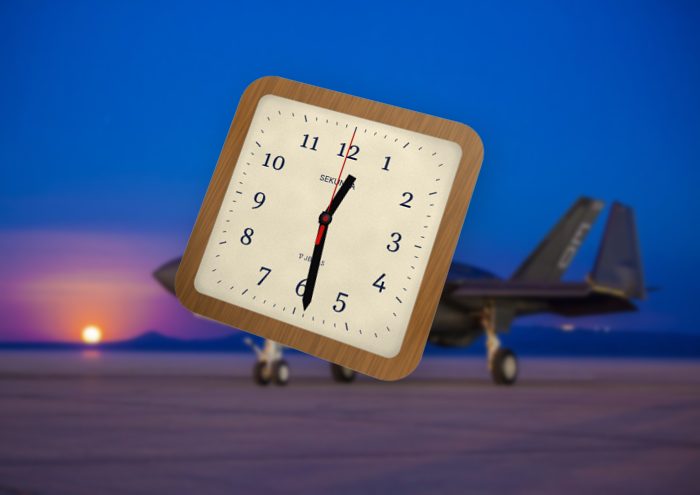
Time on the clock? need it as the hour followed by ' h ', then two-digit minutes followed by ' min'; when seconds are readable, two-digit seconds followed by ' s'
12 h 29 min 00 s
